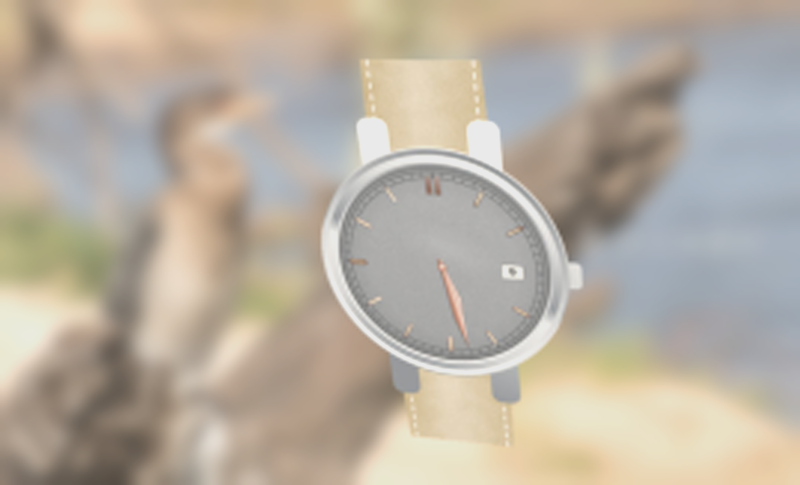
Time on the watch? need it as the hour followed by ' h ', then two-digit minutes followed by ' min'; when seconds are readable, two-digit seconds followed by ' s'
5 h 28 min
